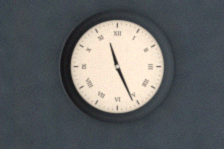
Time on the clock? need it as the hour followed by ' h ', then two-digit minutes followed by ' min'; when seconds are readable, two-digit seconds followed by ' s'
11 h 26 min
